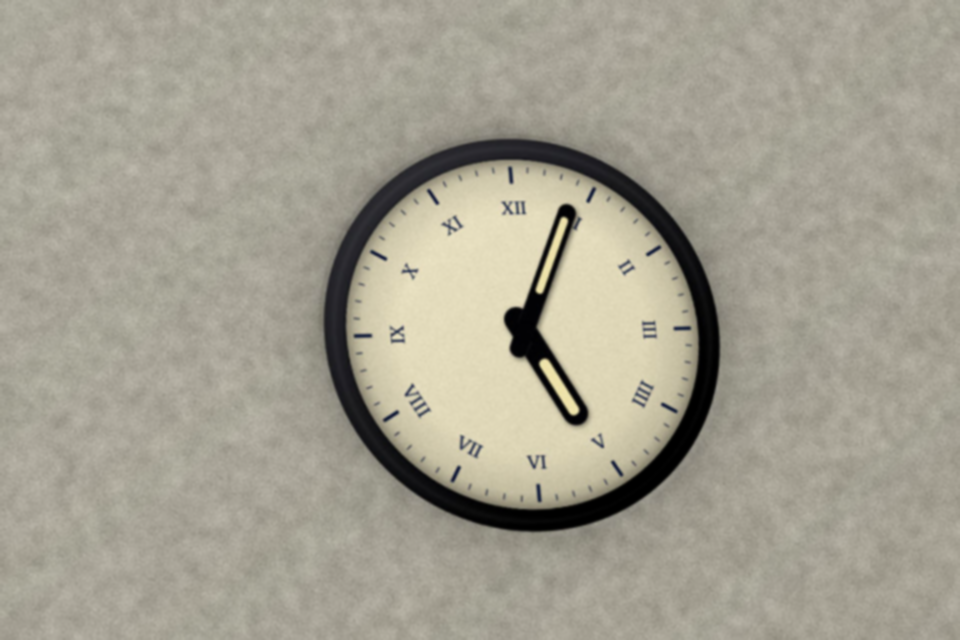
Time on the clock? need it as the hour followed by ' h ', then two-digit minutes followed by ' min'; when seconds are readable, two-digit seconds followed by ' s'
5 h 04 min
